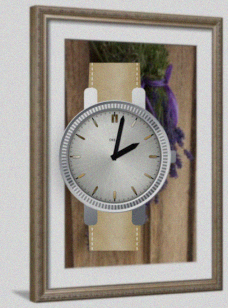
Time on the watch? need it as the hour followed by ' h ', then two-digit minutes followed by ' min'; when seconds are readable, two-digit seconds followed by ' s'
2 h 02 min
